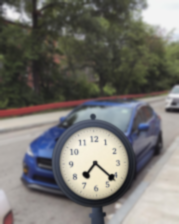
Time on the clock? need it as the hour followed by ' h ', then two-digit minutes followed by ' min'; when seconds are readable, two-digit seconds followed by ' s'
7 h 22 min
